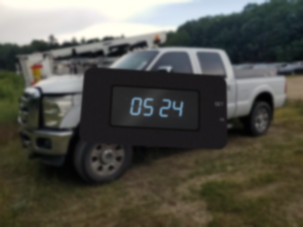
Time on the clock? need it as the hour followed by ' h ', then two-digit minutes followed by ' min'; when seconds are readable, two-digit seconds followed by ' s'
5 h 24 min
